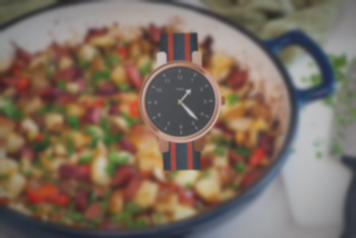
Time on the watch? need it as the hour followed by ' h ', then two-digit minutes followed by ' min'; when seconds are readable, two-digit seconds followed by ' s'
1 h 23 min
